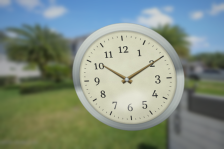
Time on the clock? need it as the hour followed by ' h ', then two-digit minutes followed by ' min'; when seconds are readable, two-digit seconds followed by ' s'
10 h 10 min
